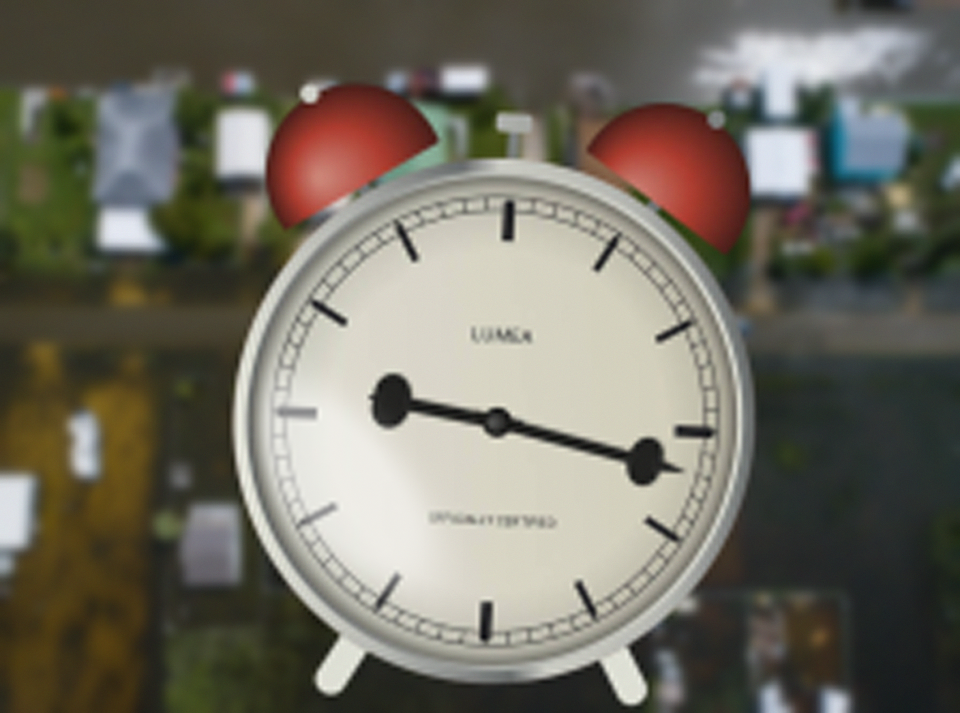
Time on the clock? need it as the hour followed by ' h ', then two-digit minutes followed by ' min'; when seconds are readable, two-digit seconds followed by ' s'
9 h 17 min
